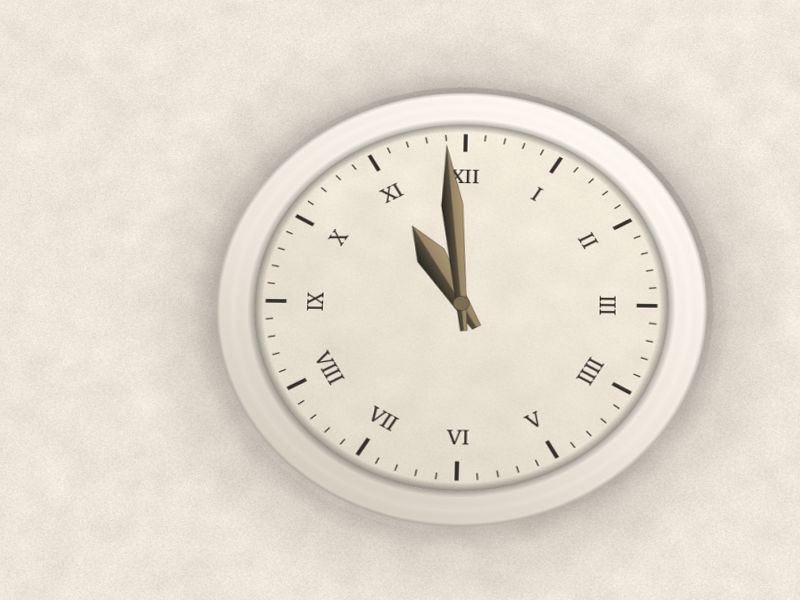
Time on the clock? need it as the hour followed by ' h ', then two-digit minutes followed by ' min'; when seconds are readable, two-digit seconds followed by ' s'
10 h 59 min
